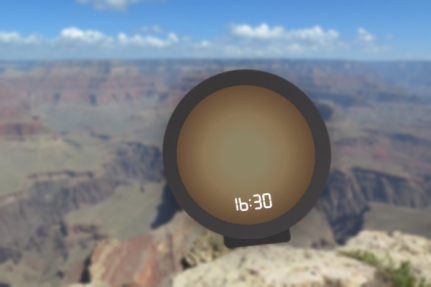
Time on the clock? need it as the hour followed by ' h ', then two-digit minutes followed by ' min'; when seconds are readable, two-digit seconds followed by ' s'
16 h 30 min
